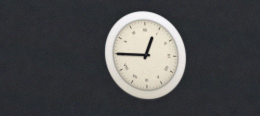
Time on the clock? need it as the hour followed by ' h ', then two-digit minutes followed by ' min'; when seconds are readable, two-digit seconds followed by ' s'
12 h 45 min
